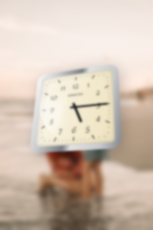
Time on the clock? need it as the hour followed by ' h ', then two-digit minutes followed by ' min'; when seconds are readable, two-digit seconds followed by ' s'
5 h 15 min
